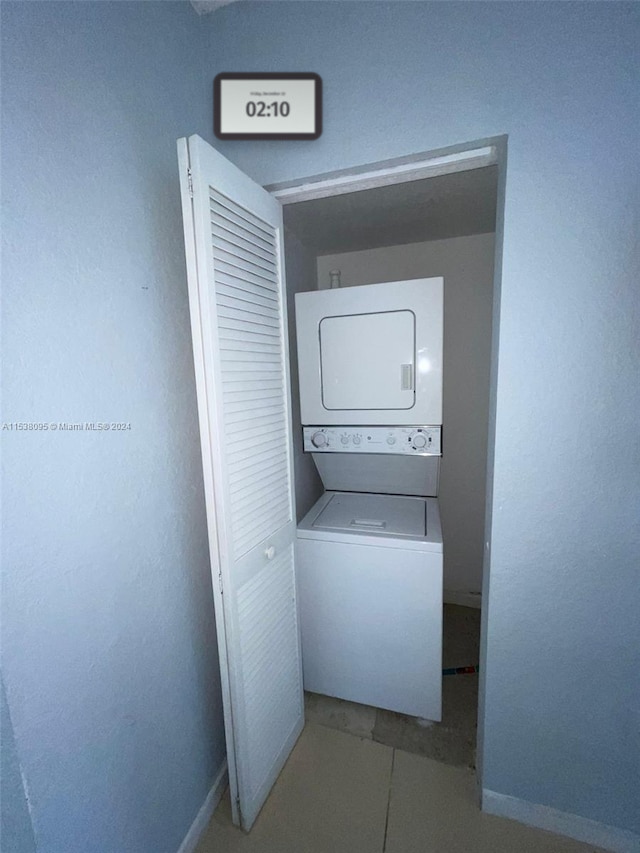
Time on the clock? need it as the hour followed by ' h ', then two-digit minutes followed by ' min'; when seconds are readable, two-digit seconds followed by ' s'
2 h 10 min
